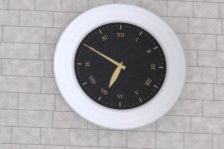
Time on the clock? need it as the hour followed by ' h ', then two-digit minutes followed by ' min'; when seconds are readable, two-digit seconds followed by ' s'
6 h 50 min
